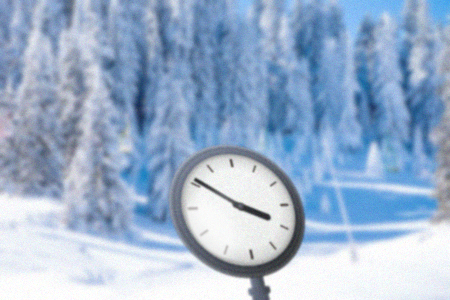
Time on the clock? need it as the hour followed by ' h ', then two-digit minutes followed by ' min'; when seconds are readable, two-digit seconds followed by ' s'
3 h 51 min
